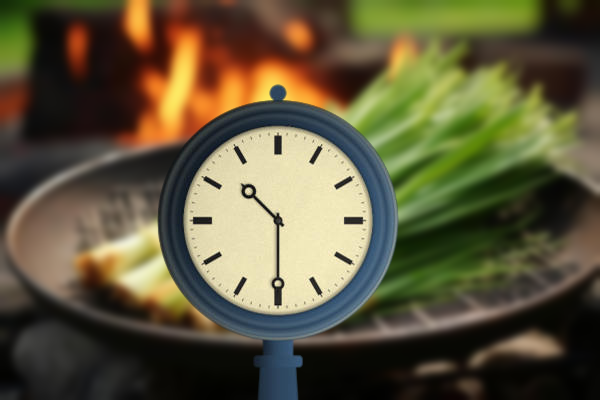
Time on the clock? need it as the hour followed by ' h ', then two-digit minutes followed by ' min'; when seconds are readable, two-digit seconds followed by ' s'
10 h 30 min
